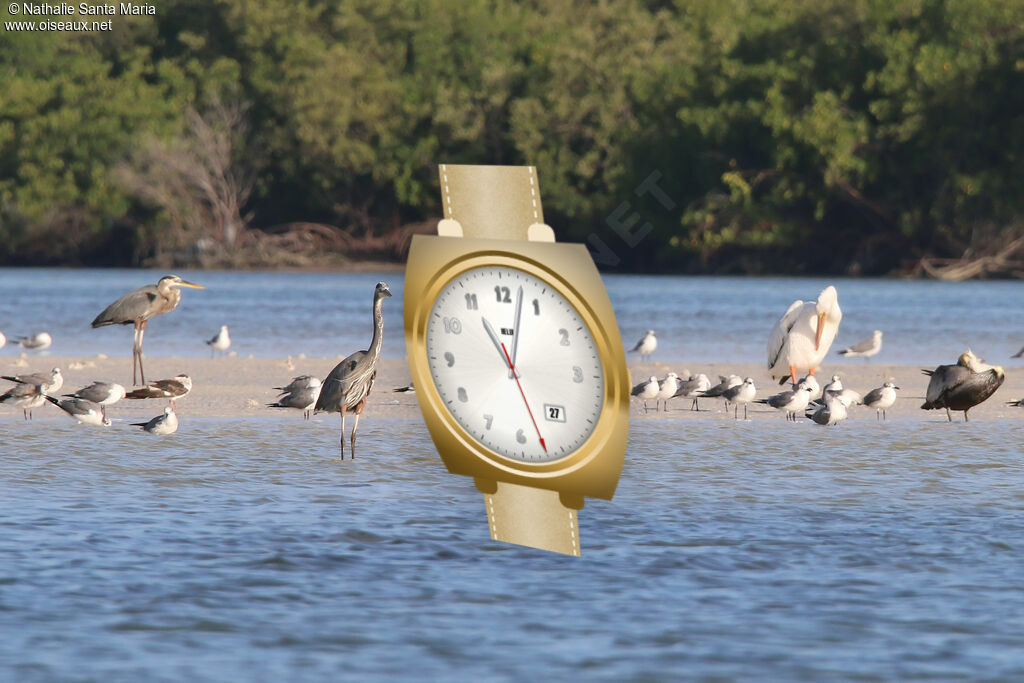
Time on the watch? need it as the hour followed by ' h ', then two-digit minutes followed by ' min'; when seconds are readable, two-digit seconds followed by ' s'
11 h 02 min 27 s
